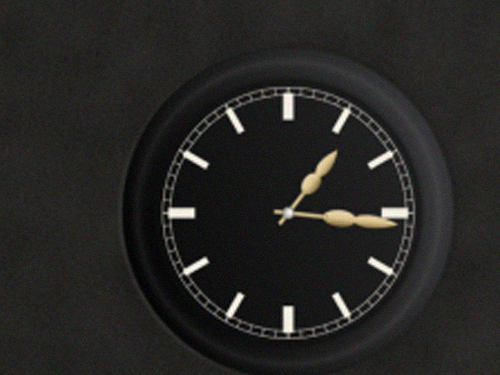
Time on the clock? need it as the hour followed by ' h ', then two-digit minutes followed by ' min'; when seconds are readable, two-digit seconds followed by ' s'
1 h 16 min
